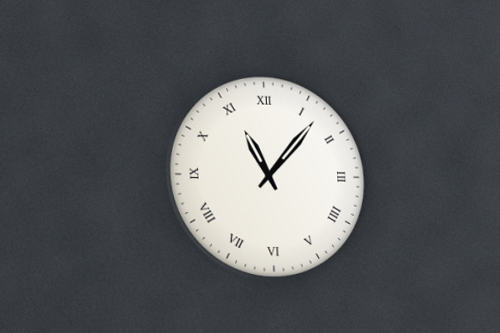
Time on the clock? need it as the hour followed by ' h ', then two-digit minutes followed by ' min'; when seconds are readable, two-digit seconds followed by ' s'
11 h 07 min
